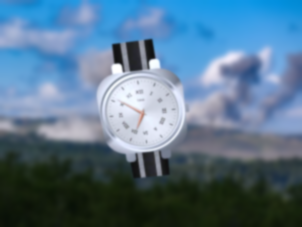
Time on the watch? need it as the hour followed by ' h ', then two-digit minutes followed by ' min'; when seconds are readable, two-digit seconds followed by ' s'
6 h 51 min
